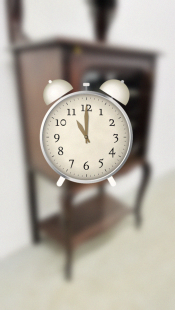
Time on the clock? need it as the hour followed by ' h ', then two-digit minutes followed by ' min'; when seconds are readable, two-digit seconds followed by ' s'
11 h 00 min
